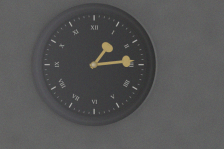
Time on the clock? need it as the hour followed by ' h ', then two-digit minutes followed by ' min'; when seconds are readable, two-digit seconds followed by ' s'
1 h 14 min
